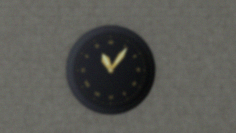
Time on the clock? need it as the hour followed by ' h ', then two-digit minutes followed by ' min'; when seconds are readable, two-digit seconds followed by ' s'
11 h 06 min
